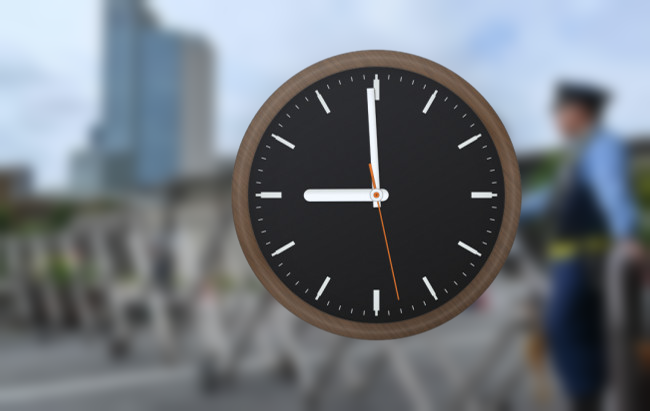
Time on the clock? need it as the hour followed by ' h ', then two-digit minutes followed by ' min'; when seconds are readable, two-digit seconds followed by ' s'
8 h 59 min 28 s
